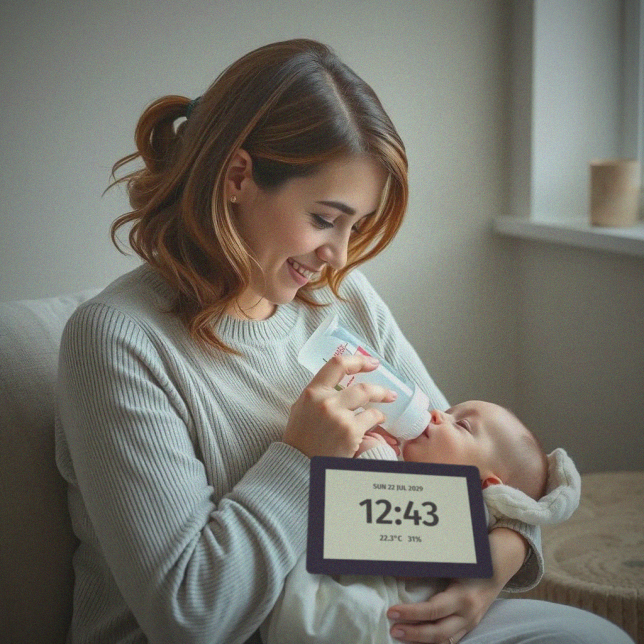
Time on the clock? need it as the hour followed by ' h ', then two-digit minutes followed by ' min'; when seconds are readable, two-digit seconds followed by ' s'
12 h 43 min
